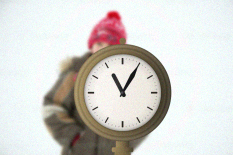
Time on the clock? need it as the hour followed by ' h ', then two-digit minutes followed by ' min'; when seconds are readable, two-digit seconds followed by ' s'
11 h 05 min
